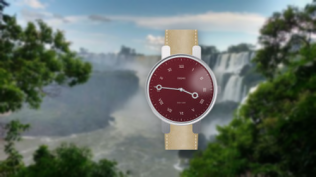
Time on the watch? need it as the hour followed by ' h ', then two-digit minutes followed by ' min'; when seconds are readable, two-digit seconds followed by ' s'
3 h 46 min
